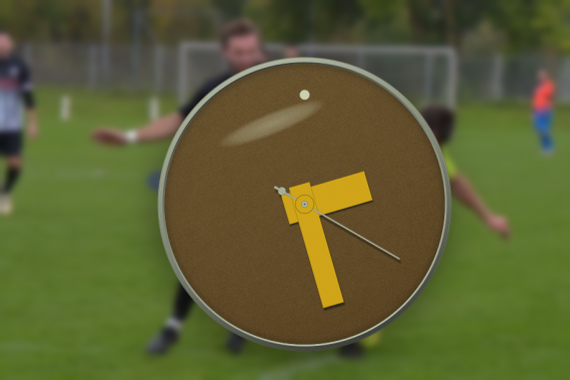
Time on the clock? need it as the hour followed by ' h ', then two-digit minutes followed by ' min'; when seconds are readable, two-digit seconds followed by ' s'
2 h 27 min 20 s
